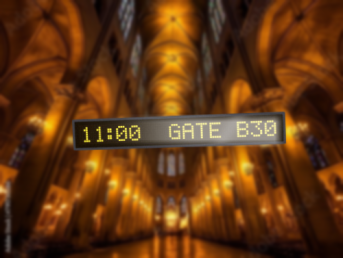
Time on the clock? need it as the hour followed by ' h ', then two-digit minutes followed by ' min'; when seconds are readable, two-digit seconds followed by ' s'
11 h 00 min
